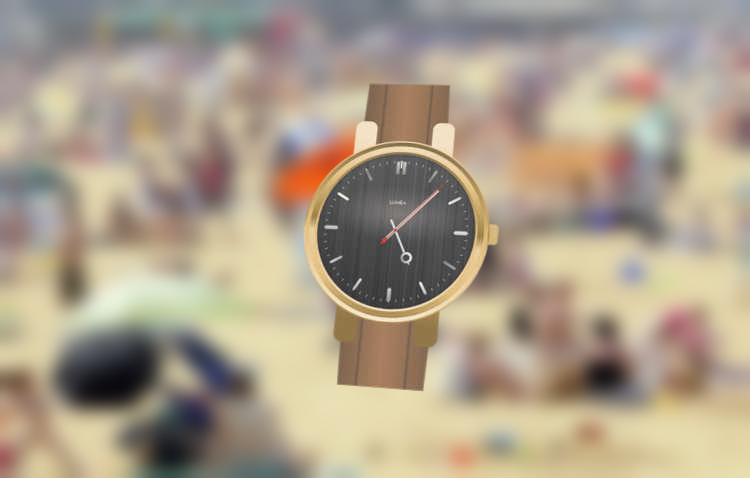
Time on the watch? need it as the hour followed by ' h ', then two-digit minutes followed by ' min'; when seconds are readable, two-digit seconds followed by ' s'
5 h 07 min 07 s
